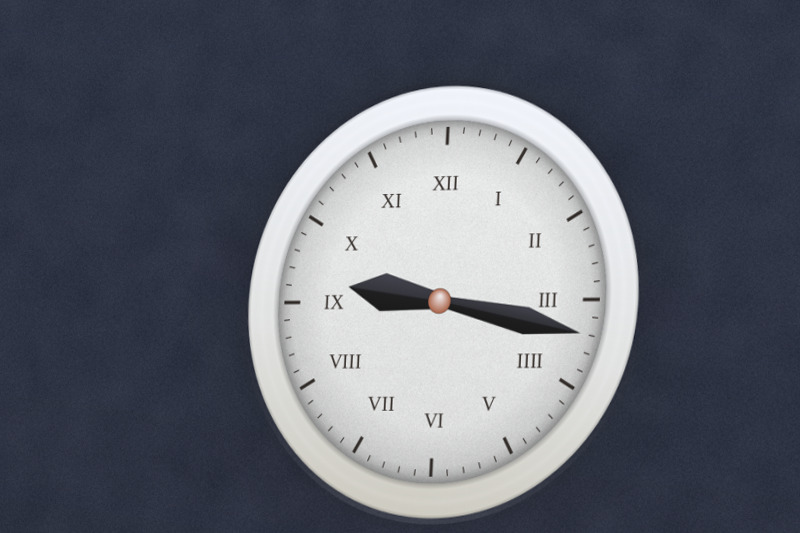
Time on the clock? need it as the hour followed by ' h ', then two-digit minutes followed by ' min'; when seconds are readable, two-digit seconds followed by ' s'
9 h 17 min
